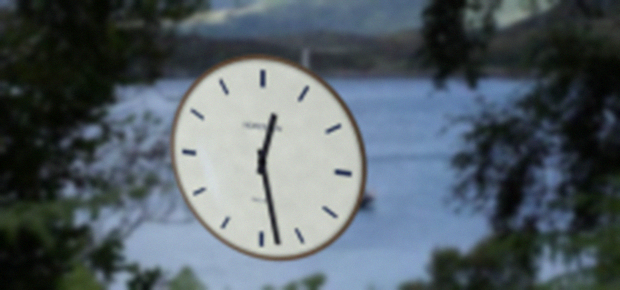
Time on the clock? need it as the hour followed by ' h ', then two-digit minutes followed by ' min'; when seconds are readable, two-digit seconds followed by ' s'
12 h 28 min
